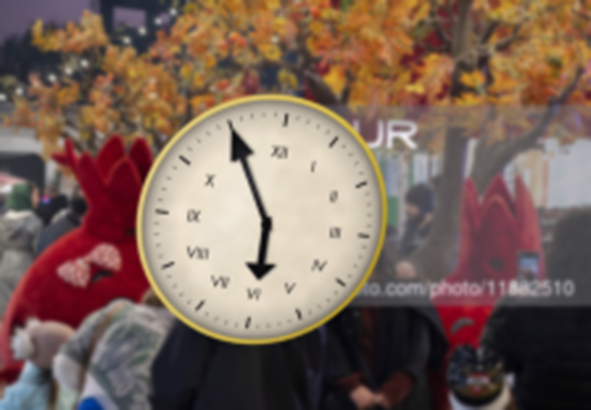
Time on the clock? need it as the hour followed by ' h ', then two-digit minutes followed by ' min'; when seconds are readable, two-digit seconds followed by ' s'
5 h 55 min
